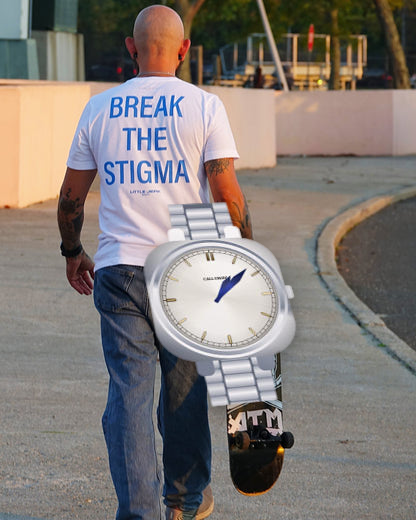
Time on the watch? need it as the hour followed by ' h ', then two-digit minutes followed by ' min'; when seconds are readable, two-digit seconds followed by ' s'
1 h 08 min
